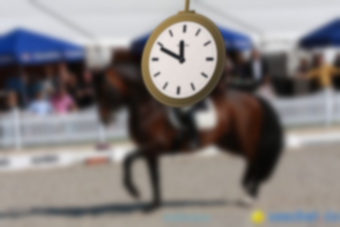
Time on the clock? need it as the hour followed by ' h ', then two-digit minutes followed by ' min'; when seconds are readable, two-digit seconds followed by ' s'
11 h 49 min
